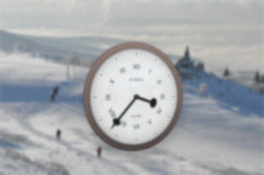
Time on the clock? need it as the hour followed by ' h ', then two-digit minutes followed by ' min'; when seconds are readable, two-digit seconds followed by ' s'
3 h 37 min
